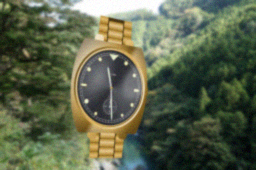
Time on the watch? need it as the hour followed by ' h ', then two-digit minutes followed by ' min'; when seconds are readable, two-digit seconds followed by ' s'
11 h 29 min
